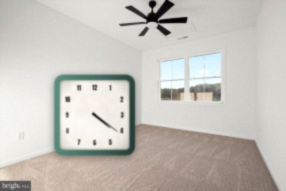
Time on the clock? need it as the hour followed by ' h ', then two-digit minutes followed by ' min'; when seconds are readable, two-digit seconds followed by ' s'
4 h 21 min
